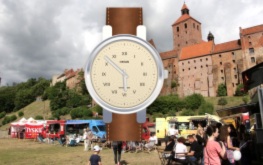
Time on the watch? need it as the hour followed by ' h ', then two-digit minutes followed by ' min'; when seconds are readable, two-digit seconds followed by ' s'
5 h 52 min
